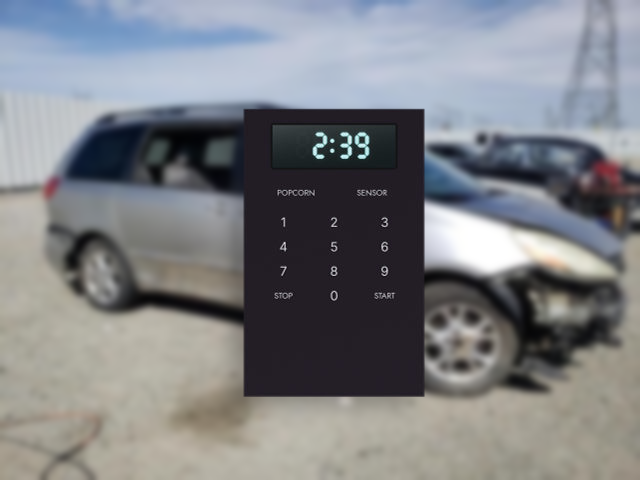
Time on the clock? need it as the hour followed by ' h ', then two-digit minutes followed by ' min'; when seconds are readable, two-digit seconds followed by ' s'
2 h 39 min
